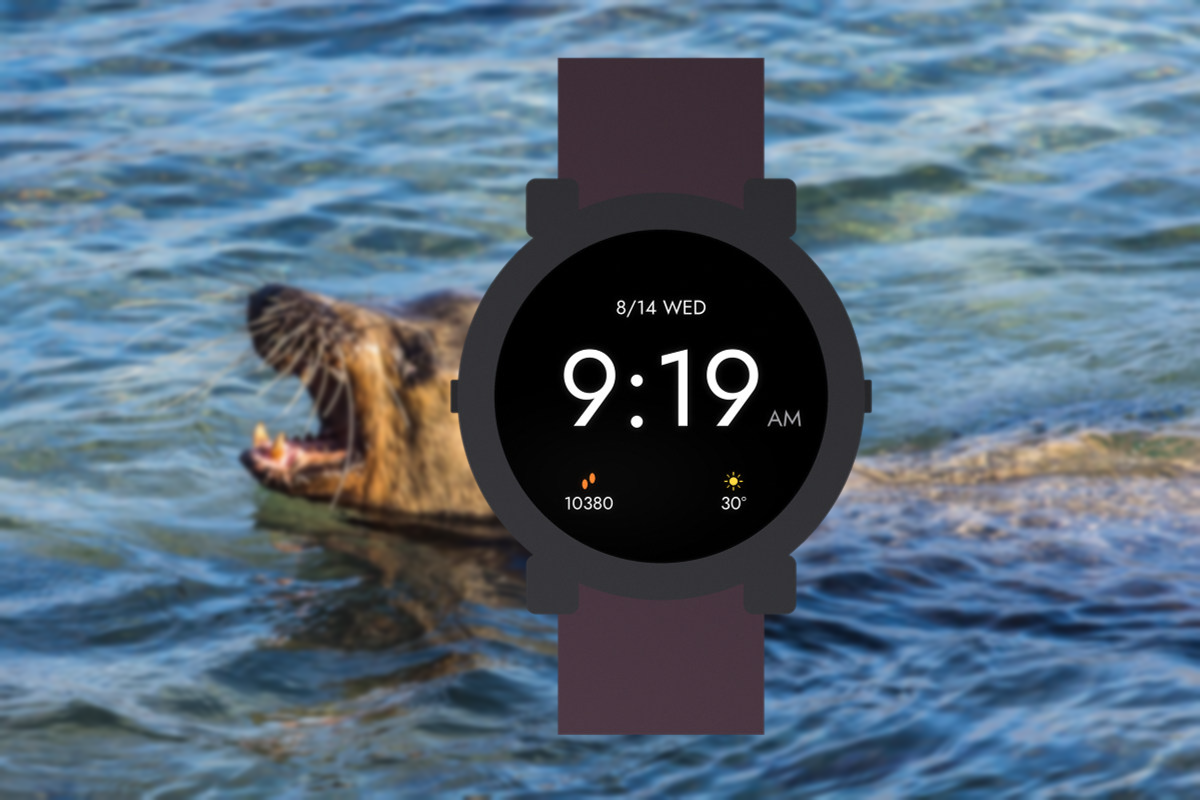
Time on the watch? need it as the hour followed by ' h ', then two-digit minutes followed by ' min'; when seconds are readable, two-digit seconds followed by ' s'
9 h 19 min
